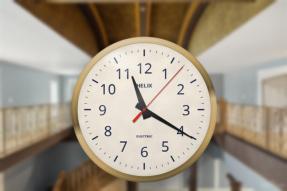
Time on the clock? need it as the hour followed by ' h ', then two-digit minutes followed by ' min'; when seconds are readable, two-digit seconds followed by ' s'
11 h 20 min 07 s
